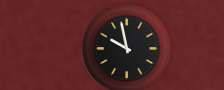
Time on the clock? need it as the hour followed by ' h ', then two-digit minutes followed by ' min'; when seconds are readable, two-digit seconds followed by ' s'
9 h 58 min
